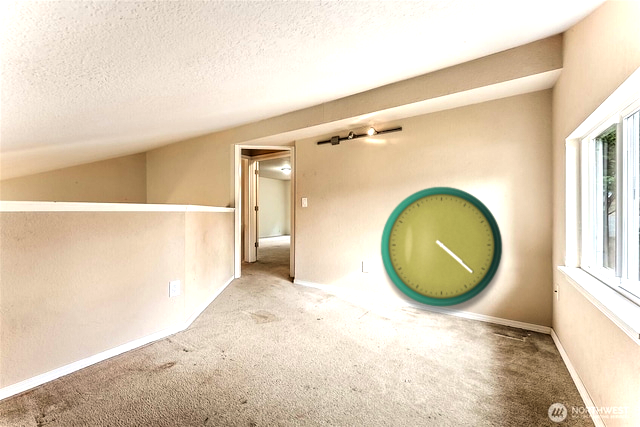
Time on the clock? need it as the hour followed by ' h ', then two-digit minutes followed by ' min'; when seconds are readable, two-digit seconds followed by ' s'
4 h 22 min
